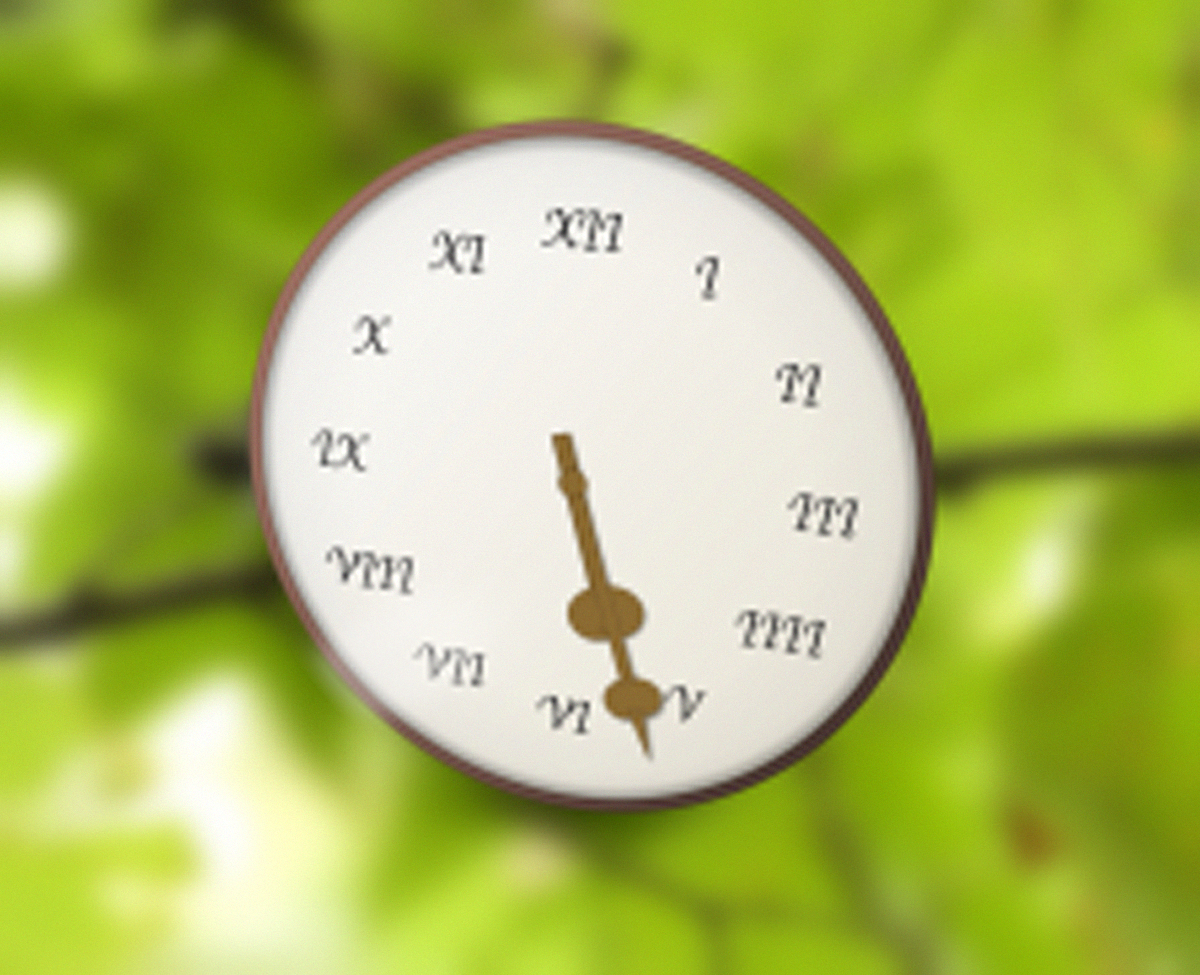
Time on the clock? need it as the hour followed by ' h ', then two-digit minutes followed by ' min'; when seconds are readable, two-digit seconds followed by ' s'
5 h 27 min
